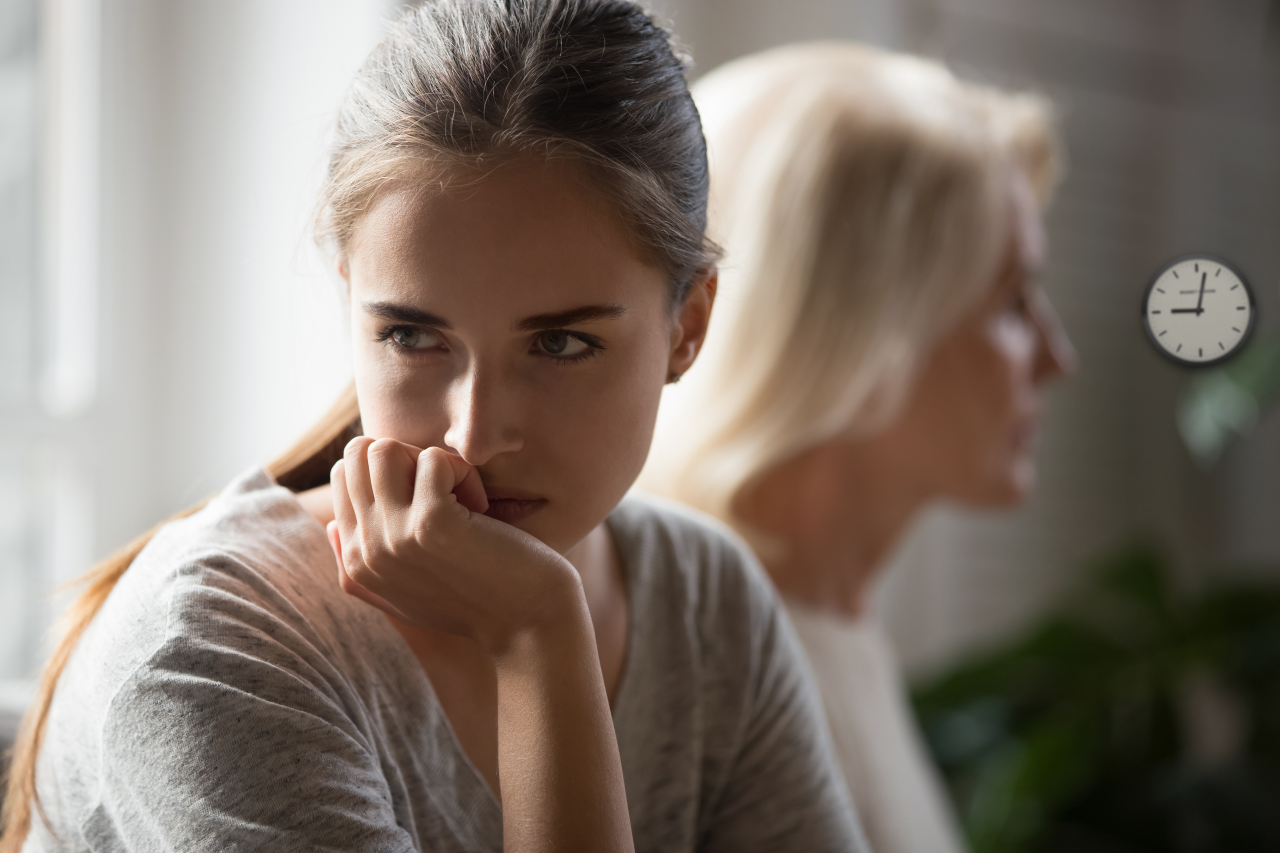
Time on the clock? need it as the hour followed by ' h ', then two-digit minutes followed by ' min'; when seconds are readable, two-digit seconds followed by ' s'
9 h 02 min
